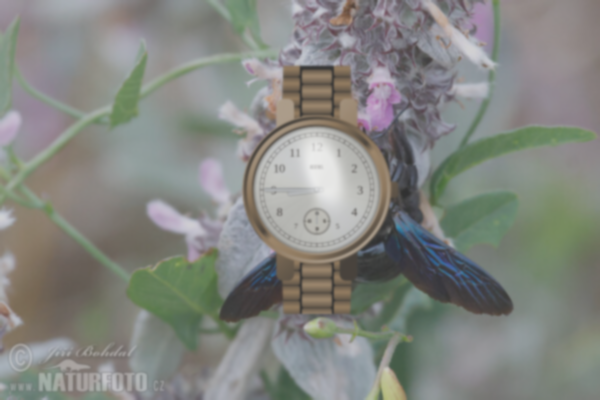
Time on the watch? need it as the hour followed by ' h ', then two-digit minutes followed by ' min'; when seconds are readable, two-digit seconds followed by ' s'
8 h 45 min
